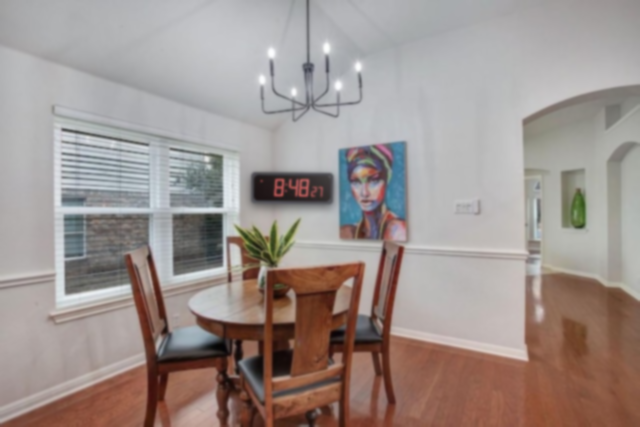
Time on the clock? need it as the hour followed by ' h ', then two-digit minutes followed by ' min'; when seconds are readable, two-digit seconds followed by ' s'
8 h 48 min
